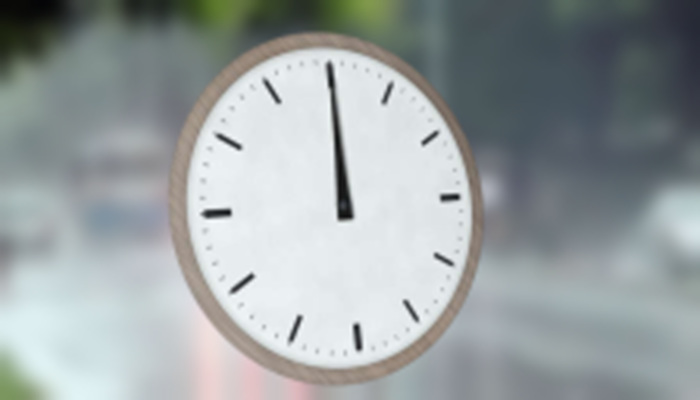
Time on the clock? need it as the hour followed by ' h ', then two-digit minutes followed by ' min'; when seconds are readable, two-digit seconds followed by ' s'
12 h 00 min
